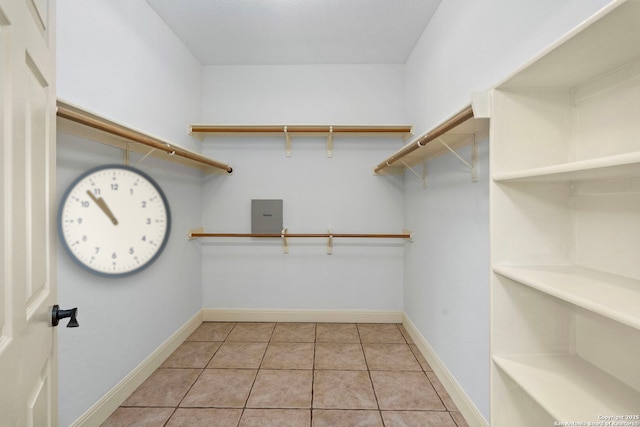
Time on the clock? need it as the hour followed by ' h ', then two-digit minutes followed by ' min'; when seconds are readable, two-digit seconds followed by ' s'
10 h 53 min
